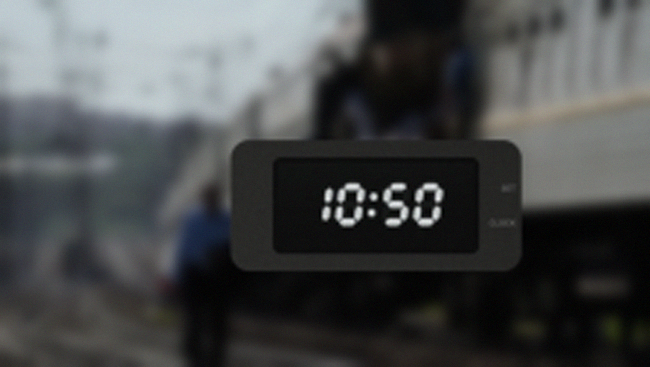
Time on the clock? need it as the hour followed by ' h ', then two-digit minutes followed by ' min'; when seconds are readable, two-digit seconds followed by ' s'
10 h 50 min
